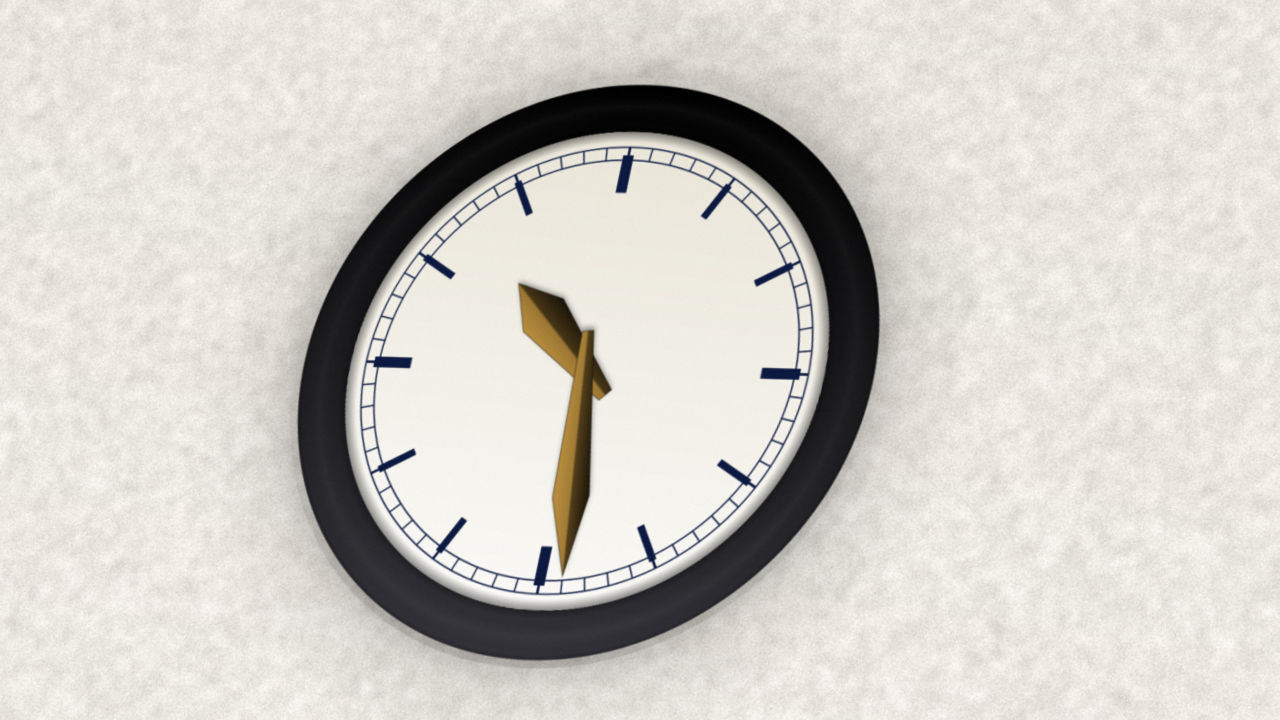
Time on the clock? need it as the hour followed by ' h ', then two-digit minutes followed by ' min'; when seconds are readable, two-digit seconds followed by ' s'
10 h 29 min
